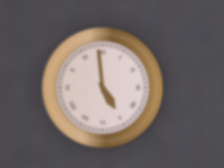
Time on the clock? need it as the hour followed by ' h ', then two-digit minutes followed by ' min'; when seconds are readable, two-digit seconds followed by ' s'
4 h 59 min
